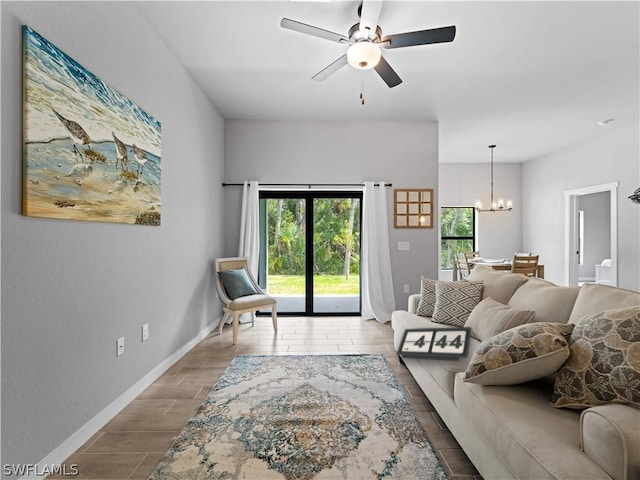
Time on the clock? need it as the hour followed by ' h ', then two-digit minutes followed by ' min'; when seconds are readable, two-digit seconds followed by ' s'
4 h 44 min
